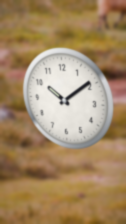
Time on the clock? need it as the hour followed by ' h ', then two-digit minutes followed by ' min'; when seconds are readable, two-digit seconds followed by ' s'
10 h 09 min
